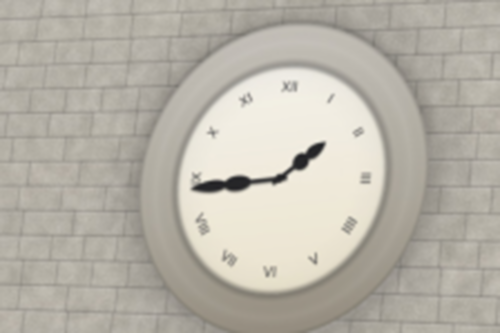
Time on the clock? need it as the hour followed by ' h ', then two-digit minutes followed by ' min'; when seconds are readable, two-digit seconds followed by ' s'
1 h 44 min
